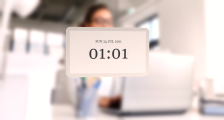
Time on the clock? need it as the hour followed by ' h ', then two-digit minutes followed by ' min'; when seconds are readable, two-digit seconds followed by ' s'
1 h 01 min
